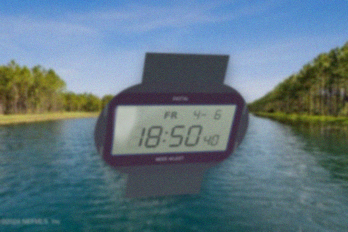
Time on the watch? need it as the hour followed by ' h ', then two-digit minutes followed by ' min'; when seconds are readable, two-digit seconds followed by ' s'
18 h 50 min 40 s
